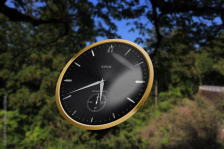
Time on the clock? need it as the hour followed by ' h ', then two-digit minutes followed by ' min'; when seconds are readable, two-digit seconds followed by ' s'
5 h 41 min
